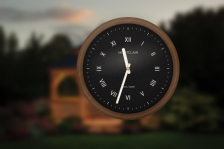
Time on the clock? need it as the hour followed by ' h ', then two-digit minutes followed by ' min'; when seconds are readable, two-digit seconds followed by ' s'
11 h 33 min
